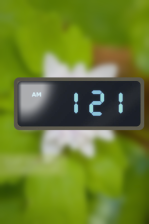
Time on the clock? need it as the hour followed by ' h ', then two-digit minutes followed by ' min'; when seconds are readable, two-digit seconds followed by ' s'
1 h 21 min
